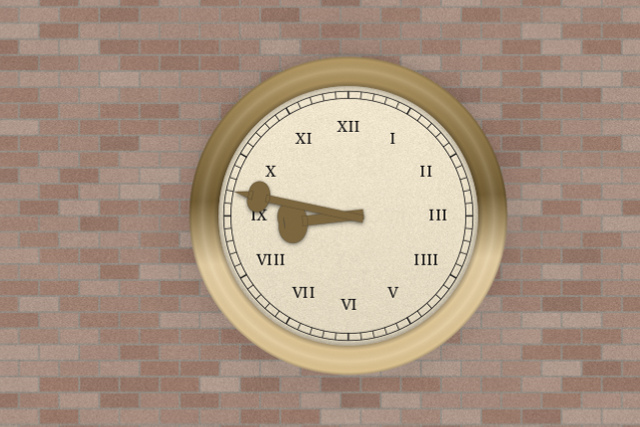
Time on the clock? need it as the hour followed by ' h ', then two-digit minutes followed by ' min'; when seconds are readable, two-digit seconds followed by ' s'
8 h 47 min
